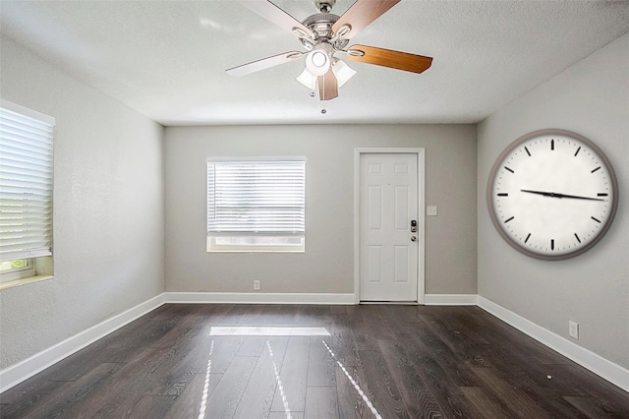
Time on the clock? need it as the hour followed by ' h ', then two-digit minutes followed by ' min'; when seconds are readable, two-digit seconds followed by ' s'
9 h 16 min
